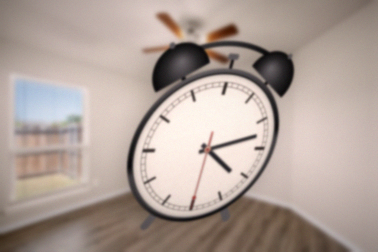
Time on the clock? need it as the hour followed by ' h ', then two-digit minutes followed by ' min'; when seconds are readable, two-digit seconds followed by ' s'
4 h 12 min 30 s
